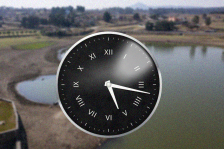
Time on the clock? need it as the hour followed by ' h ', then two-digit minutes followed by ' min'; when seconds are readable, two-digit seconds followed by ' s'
5 h 17 min
